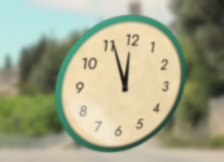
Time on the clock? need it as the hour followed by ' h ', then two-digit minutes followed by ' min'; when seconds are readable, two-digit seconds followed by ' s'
11 h 56 min
